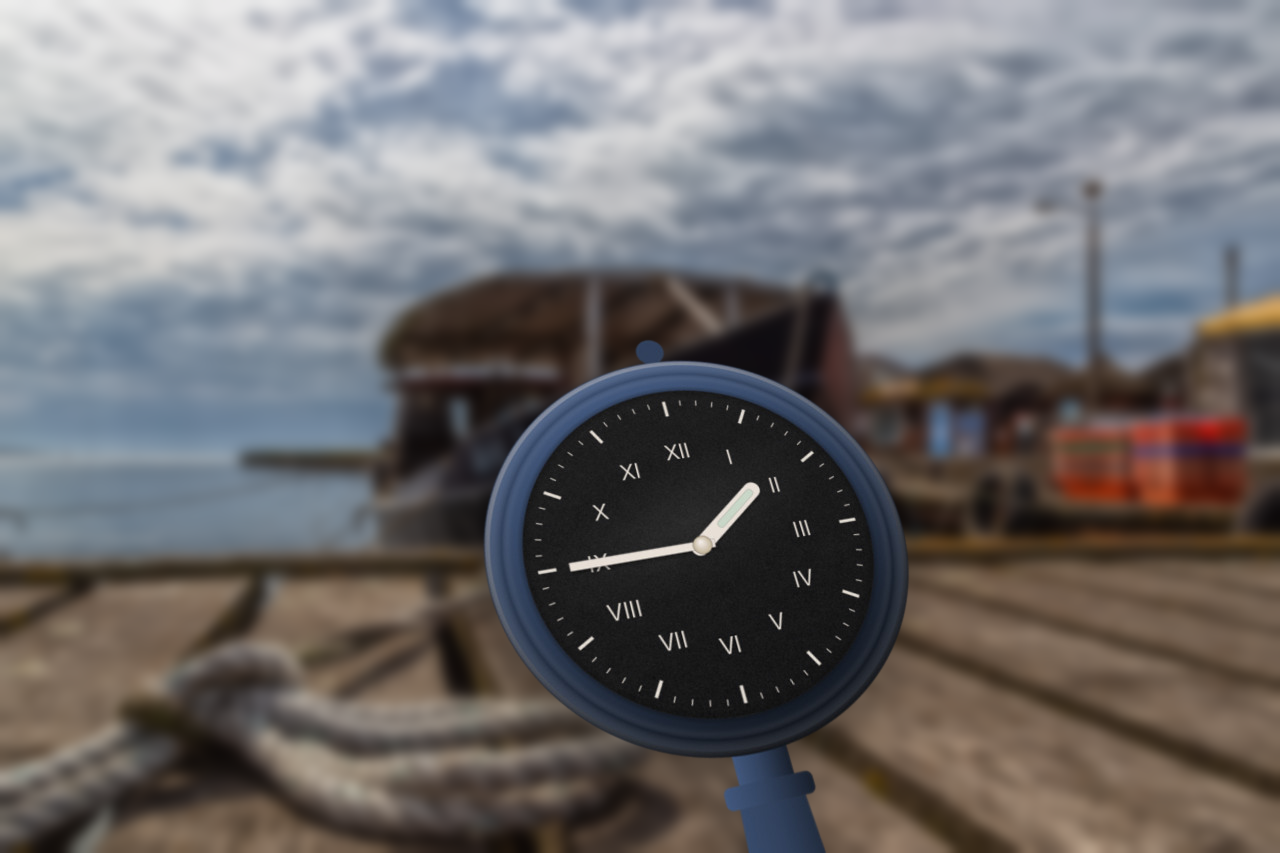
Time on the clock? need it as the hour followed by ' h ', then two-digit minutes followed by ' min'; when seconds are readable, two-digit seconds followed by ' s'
1 h 45 min
